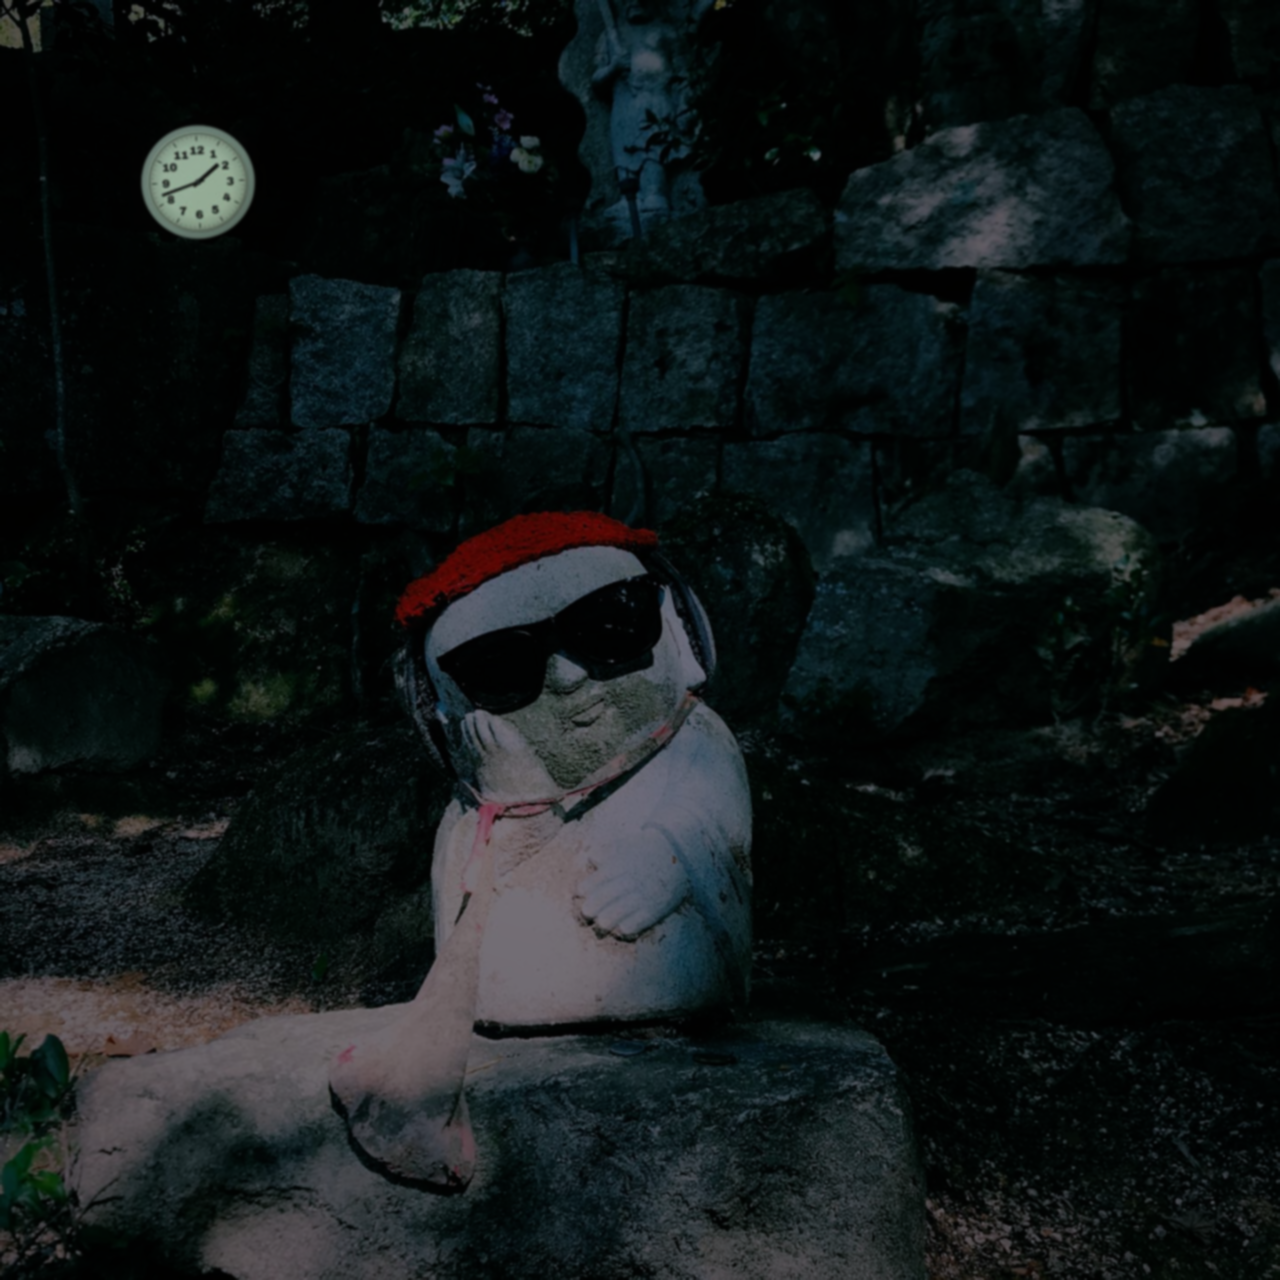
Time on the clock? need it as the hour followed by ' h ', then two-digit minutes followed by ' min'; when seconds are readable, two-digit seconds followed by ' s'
1 h 42 min
